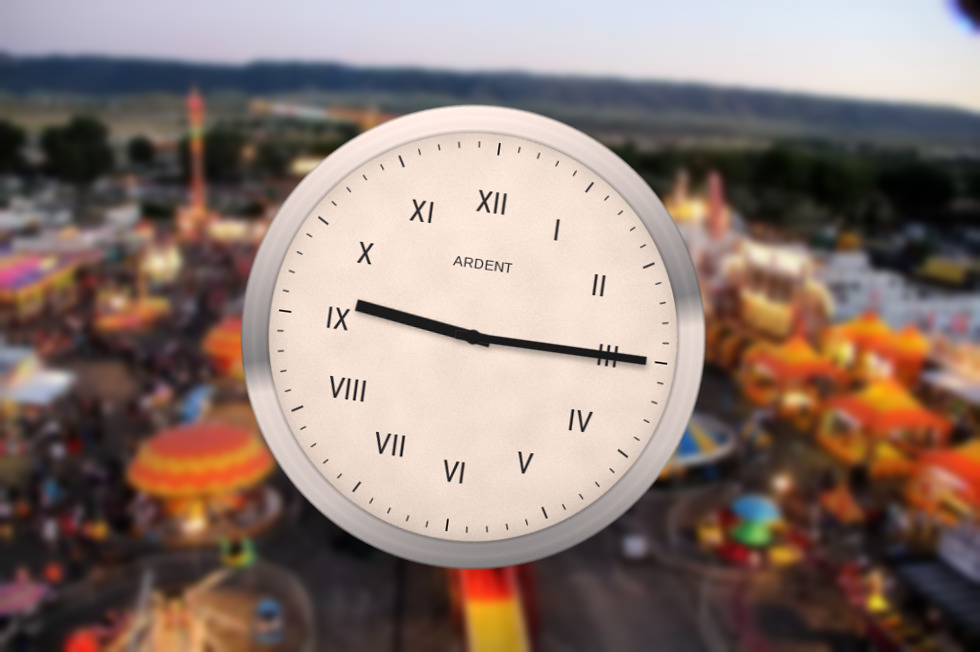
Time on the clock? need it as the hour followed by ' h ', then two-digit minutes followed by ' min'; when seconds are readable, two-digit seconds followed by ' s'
9 h 15 min
